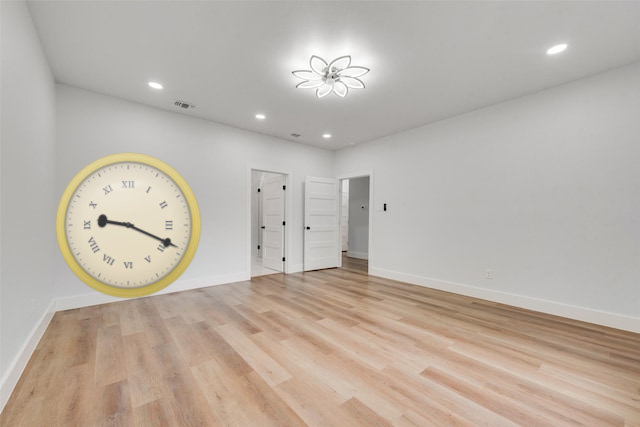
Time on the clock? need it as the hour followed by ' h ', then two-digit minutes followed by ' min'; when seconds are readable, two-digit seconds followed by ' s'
9 h 19 min
